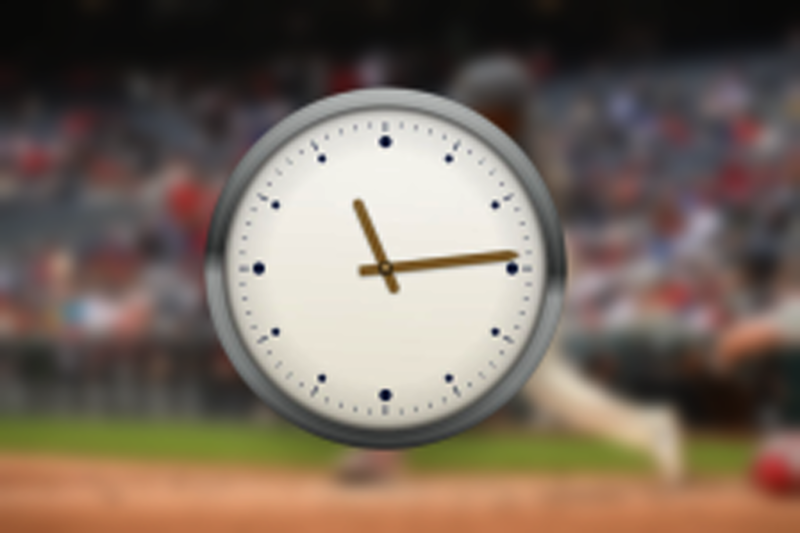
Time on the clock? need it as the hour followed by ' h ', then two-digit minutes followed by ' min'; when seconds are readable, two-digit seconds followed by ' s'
11 h 14 min
